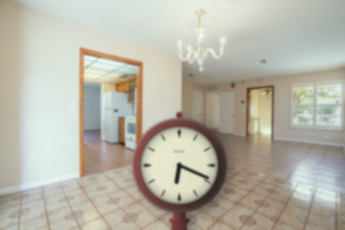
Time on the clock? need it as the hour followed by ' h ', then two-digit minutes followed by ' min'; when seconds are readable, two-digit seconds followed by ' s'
6 h 19 min
